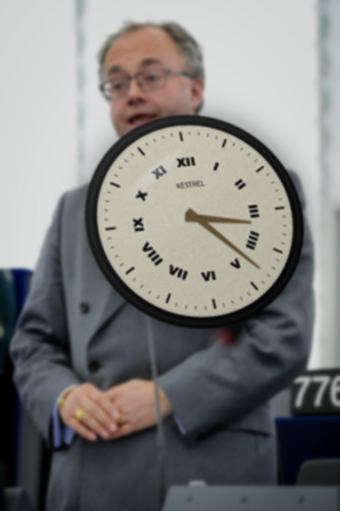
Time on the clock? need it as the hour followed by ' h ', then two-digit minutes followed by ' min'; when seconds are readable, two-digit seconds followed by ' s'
3 h 23 min
